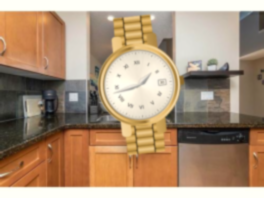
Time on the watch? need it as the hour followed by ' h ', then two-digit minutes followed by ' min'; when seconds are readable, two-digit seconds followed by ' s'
1 h 43 min
